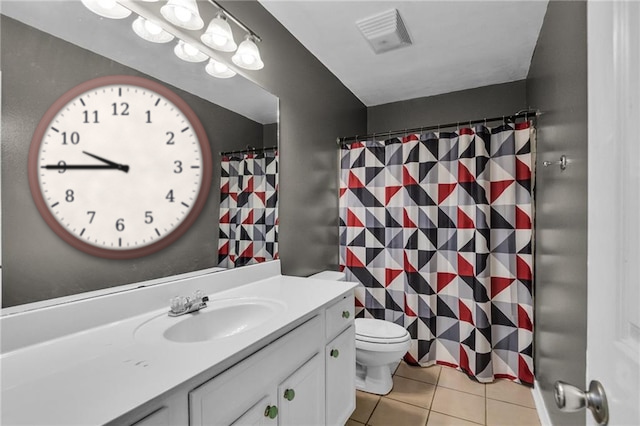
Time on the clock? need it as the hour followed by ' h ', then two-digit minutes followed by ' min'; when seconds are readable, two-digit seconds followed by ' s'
9 h 45 min
